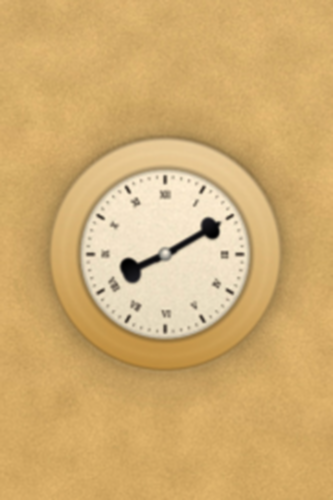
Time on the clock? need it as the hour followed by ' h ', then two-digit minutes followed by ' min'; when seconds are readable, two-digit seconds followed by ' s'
8 h 10 min
